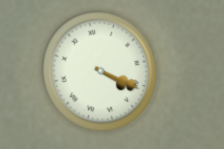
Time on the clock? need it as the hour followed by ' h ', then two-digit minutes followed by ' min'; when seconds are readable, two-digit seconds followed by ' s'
4 h 21 min
